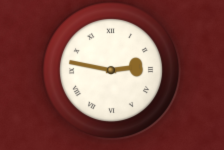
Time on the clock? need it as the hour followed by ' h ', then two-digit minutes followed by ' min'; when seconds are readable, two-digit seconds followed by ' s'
2 h 47 min
